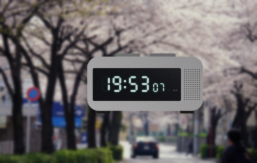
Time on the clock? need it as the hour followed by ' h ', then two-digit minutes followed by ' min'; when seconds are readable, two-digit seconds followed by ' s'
19 h 53 min 07 s
